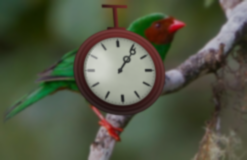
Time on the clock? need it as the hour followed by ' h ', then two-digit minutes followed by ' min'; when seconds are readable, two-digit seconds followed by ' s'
1 h 06 min
